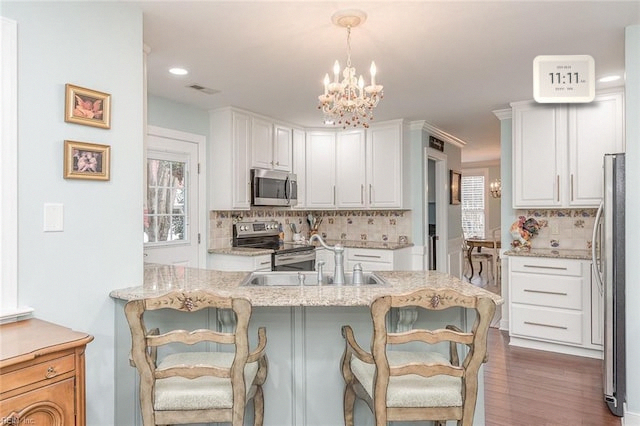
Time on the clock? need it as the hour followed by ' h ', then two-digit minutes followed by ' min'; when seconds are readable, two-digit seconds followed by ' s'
11 h 11 min
